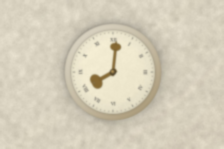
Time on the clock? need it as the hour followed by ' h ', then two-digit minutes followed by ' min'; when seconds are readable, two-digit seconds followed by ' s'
8 h 01 min
